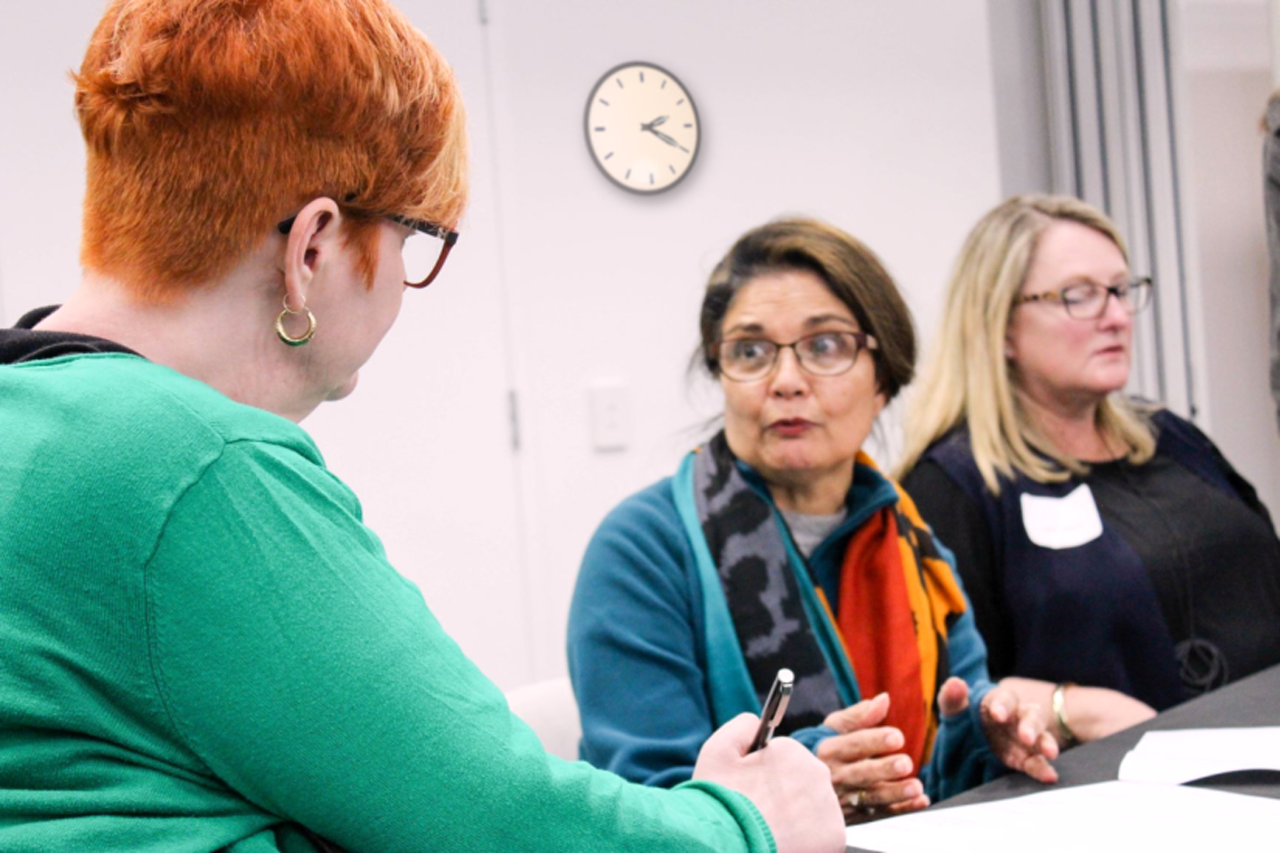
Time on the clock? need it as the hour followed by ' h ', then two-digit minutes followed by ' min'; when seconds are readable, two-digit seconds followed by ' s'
2 h 20 min
